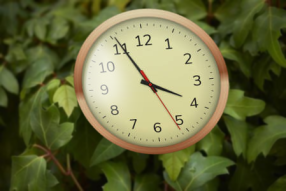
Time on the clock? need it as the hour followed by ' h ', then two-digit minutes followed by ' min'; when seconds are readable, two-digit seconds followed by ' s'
3 h 55 min 26 s
